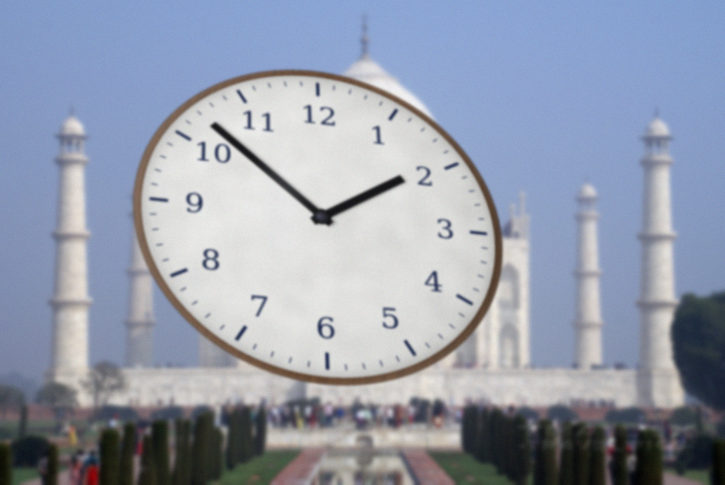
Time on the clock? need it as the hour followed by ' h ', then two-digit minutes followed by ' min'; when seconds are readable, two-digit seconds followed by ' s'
1 h 52 min
